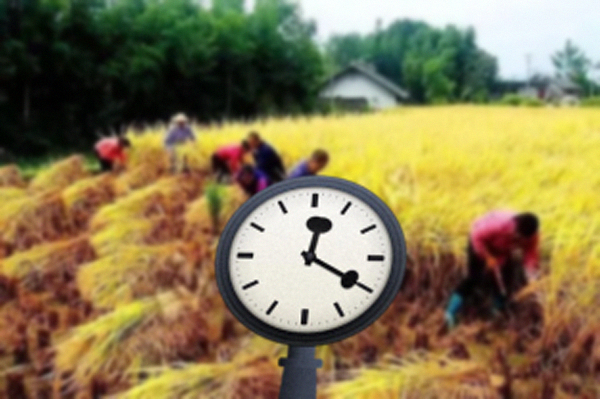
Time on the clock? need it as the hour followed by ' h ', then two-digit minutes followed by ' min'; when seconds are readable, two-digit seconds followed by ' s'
12 h 20 min
